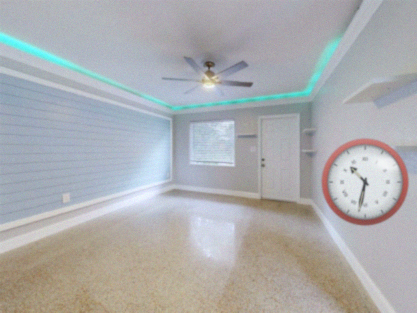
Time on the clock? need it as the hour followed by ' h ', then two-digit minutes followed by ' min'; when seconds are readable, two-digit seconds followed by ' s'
10 h 32 min
